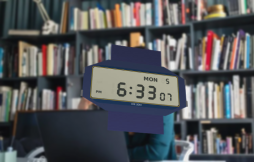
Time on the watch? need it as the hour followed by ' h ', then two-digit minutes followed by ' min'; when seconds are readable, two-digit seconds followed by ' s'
6 h 33 min 07 s
